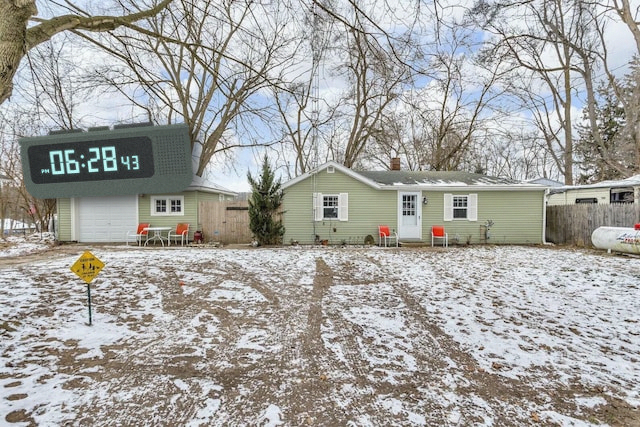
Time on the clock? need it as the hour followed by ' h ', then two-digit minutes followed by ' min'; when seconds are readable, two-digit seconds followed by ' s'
6 h 28 min 43 s
